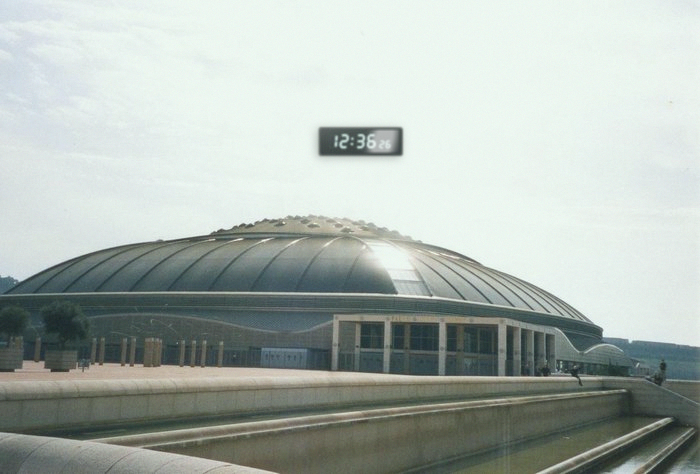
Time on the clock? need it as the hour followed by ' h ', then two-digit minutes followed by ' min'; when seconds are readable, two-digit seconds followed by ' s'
12 h 36 min
